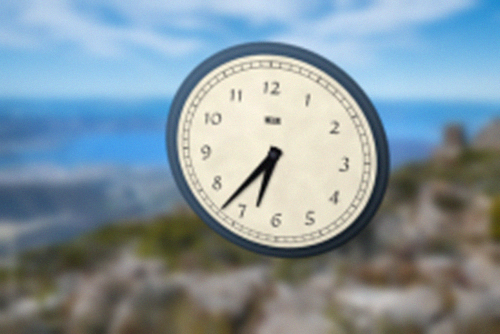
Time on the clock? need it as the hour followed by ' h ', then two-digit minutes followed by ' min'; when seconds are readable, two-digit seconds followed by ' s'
6 h 37 min
